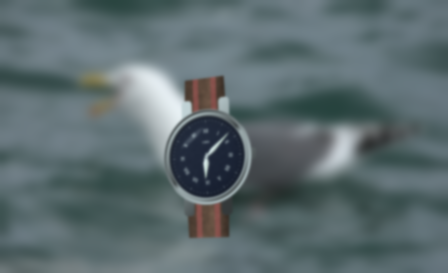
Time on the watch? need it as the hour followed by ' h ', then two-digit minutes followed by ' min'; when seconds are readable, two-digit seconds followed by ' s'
6 h 08 min
